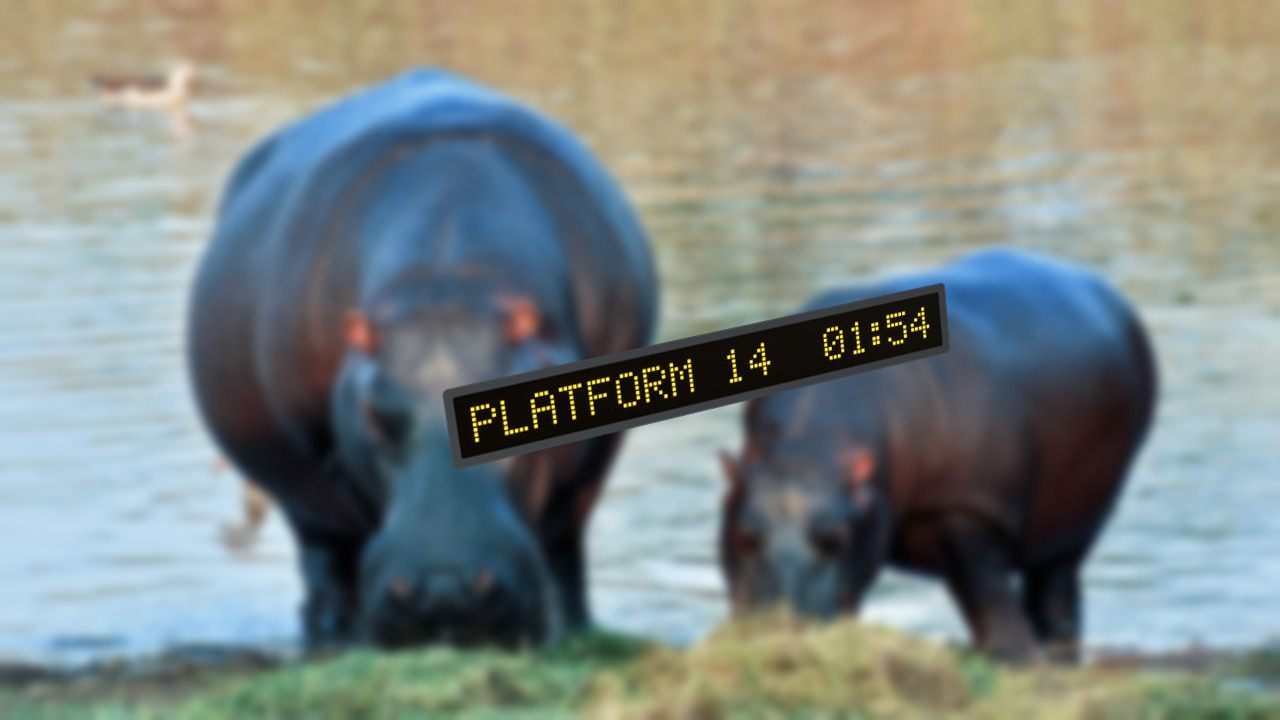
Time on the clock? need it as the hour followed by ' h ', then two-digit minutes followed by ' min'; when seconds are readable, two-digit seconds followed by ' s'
1 h 54 min
